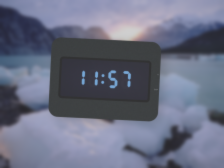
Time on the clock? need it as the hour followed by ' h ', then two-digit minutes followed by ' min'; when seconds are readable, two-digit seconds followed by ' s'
11 h 57 min
